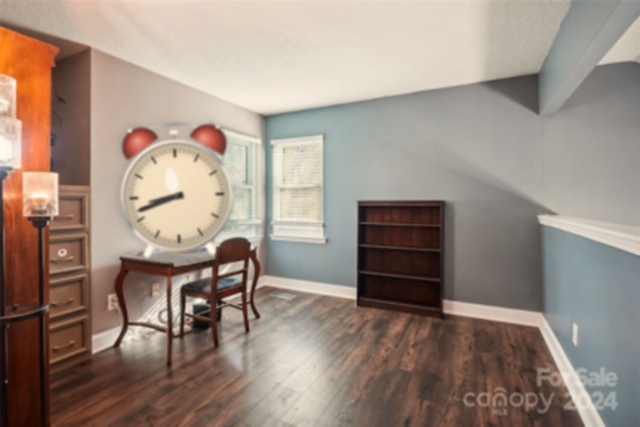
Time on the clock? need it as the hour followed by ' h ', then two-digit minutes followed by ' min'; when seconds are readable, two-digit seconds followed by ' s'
8 h 42 min
